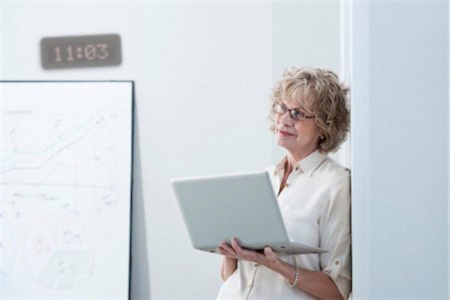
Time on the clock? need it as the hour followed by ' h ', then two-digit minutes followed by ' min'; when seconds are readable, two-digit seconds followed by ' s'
11 h 03 min
